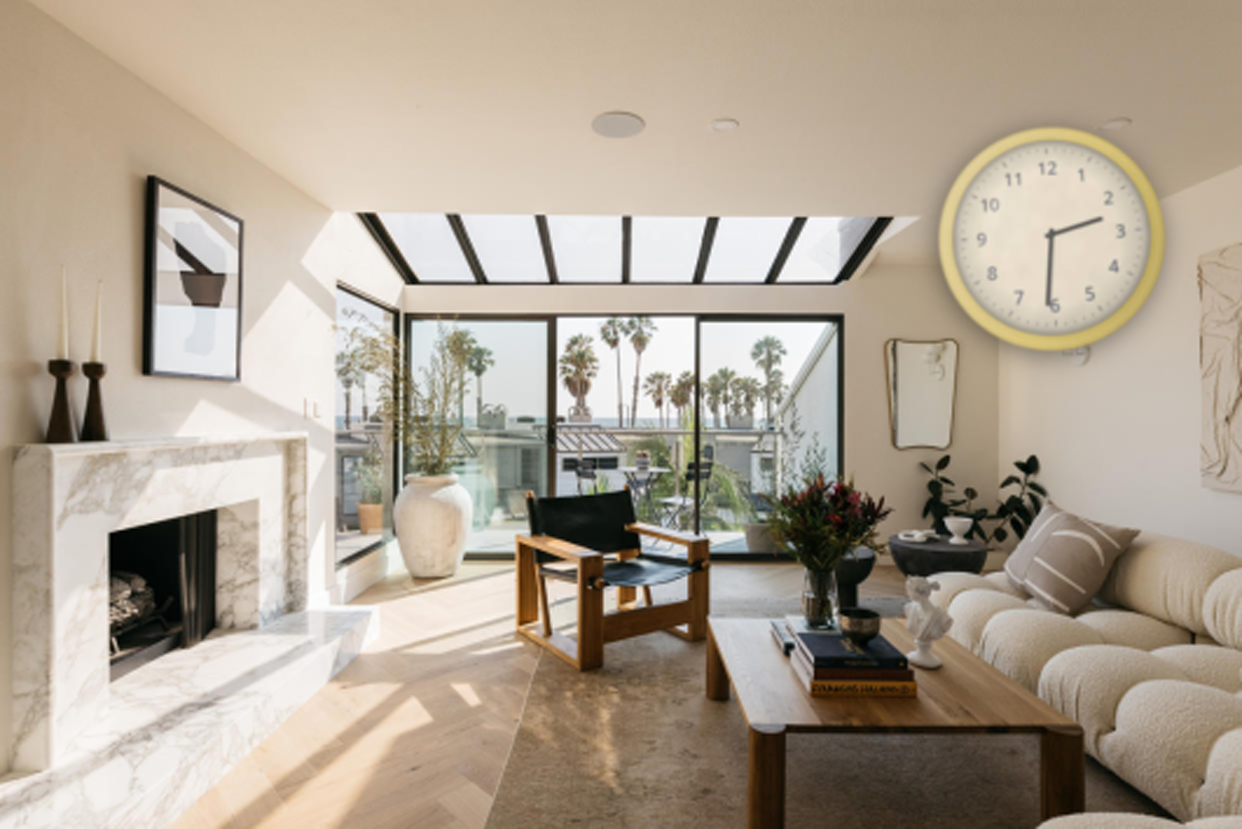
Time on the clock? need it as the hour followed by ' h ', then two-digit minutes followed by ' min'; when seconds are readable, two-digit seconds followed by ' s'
2 h 31 min
